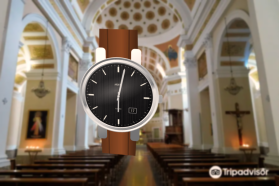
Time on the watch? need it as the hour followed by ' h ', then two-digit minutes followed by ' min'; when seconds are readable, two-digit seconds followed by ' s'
6 h 02 min
